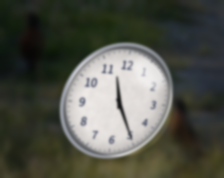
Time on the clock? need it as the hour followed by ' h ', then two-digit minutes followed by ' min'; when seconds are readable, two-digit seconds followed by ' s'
11 h 25 min
